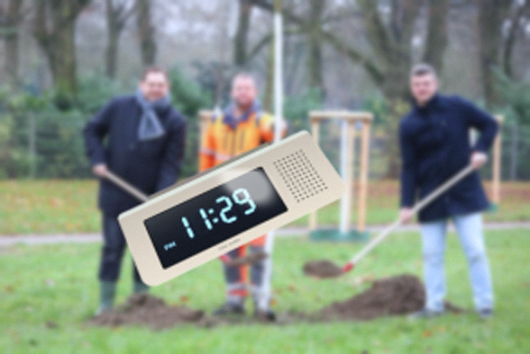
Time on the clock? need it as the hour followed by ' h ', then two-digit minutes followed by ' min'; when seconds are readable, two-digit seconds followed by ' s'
11 h 29 min
